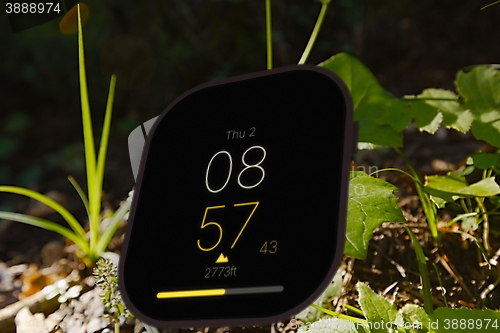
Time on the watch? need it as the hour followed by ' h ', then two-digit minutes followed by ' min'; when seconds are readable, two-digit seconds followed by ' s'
8 h 57 min 43 s
